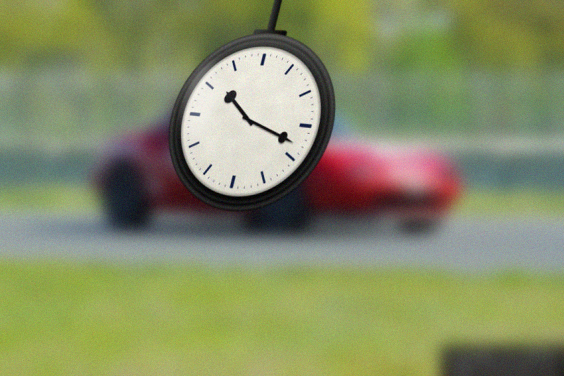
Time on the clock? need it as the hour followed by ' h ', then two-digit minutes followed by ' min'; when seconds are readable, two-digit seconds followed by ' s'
10 h 18 min
